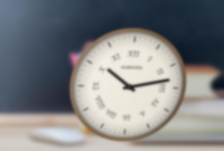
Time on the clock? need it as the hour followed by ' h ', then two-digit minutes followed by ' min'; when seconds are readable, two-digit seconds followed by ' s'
10 h 13 min
